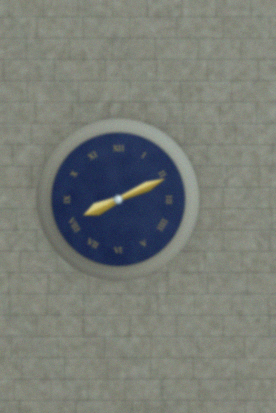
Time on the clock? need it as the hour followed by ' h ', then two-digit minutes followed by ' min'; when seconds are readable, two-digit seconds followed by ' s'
8 h 11 min
